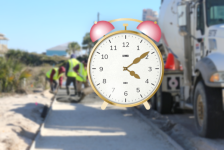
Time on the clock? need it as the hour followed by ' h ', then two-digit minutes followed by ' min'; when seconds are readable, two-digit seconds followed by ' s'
4 h 09 min
